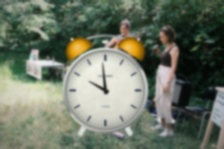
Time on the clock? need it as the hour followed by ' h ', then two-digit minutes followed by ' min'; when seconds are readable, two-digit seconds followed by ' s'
9 h 59 min
